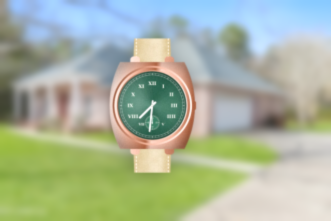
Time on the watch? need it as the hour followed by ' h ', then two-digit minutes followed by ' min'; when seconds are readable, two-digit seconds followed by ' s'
7 h 31 min
